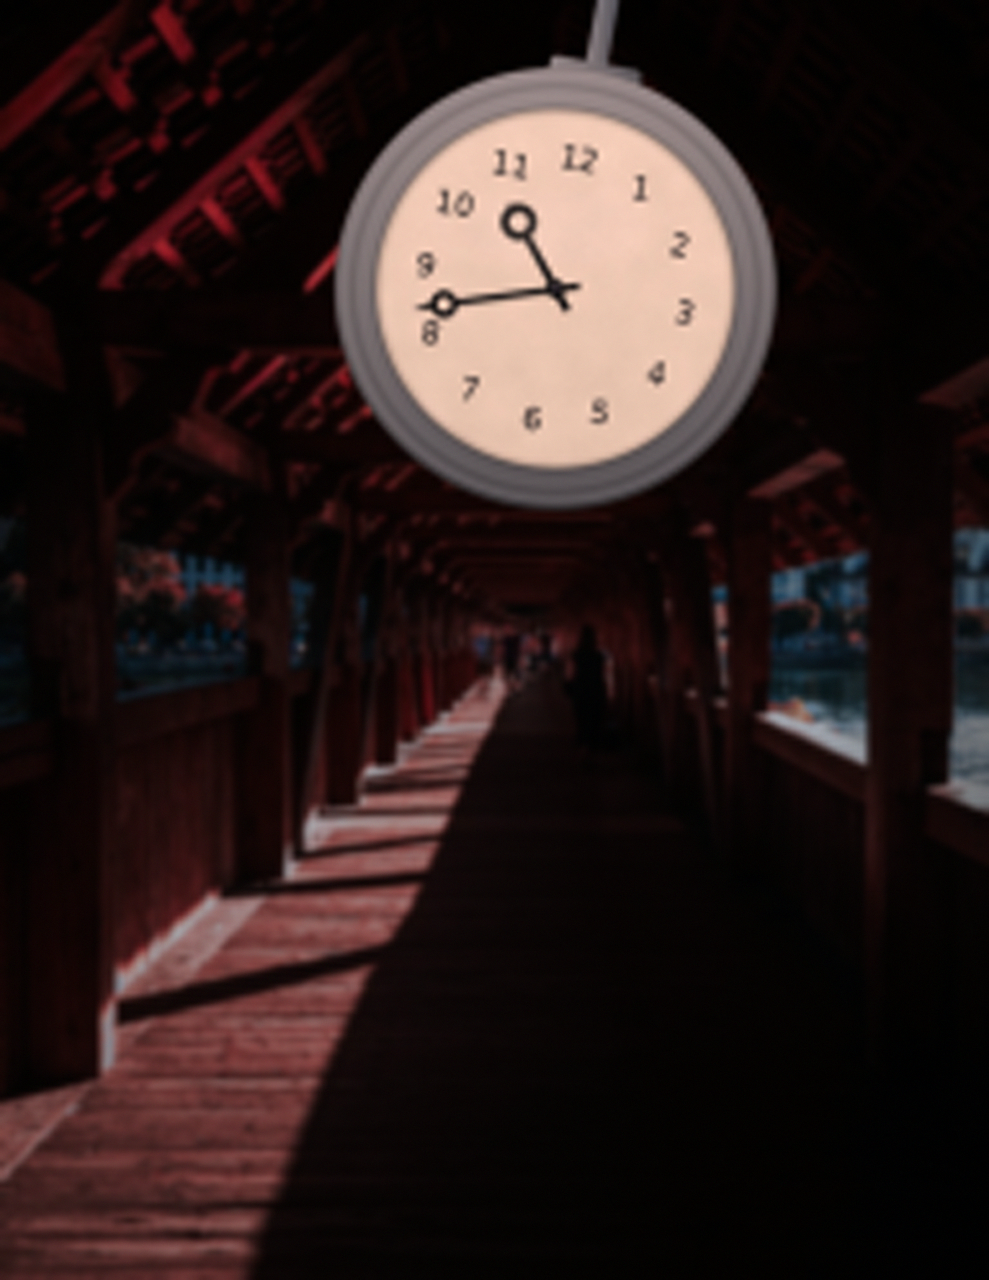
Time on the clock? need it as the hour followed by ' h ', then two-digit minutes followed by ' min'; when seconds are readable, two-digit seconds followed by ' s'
10 h 42 min
